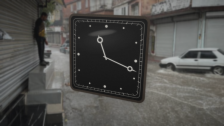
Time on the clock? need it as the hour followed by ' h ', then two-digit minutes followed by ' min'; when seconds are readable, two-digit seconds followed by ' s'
11 h 18 min
